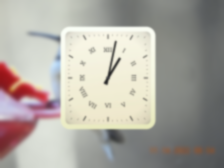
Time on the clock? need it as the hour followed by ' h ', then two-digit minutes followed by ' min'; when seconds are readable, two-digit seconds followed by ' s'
1 h 02 min
